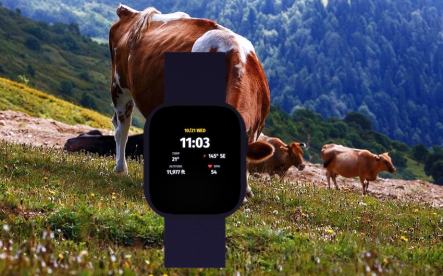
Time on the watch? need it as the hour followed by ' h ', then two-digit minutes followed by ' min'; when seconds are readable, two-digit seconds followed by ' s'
11 h 03 min
